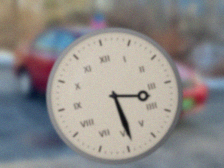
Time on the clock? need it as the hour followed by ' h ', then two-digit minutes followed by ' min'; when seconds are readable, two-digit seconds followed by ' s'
3 h 29 min
